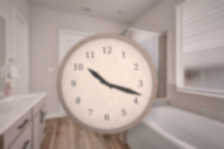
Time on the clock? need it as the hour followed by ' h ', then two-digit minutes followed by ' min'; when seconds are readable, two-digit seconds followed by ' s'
10 h 18 min
